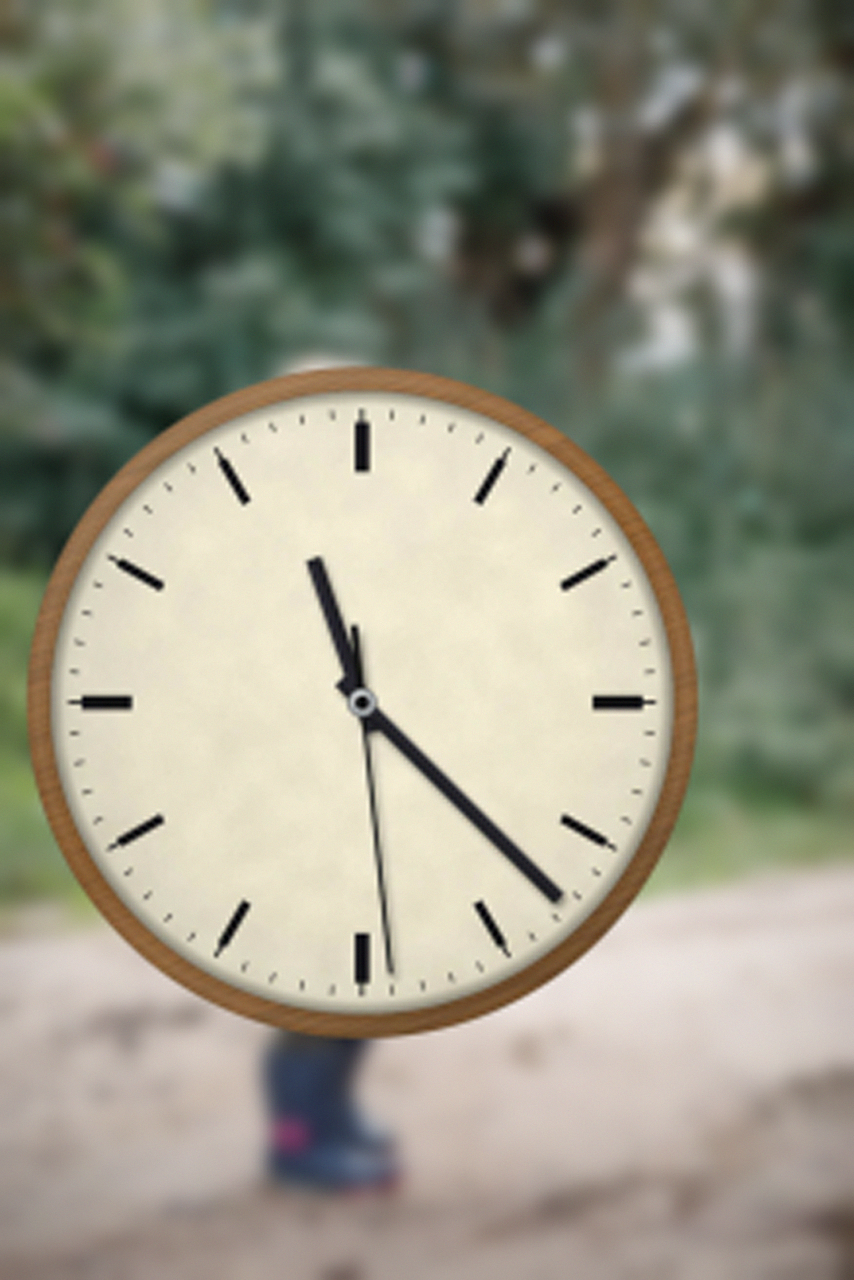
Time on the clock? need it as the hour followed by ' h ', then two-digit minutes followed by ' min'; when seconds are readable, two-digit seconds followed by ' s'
11 h 22 min 29 s
